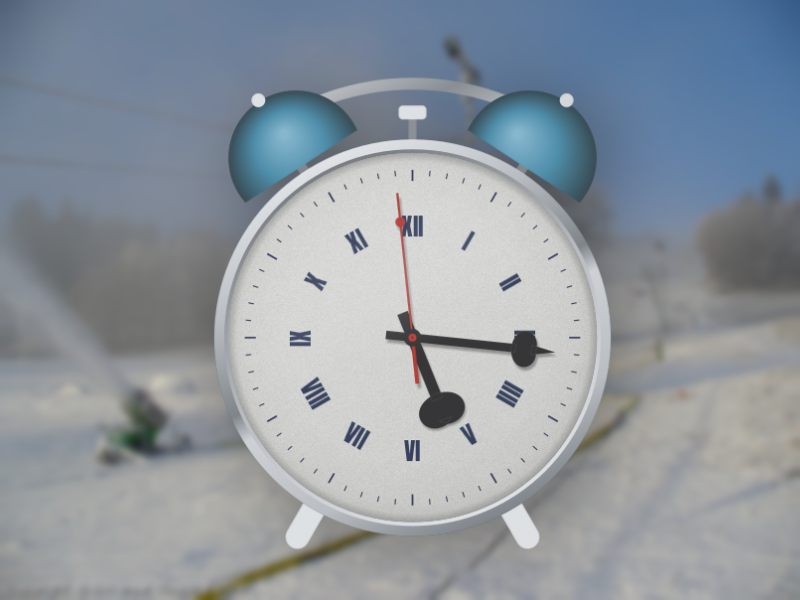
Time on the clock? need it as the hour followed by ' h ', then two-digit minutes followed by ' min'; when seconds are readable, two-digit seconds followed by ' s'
5 h 15 min 59 s
